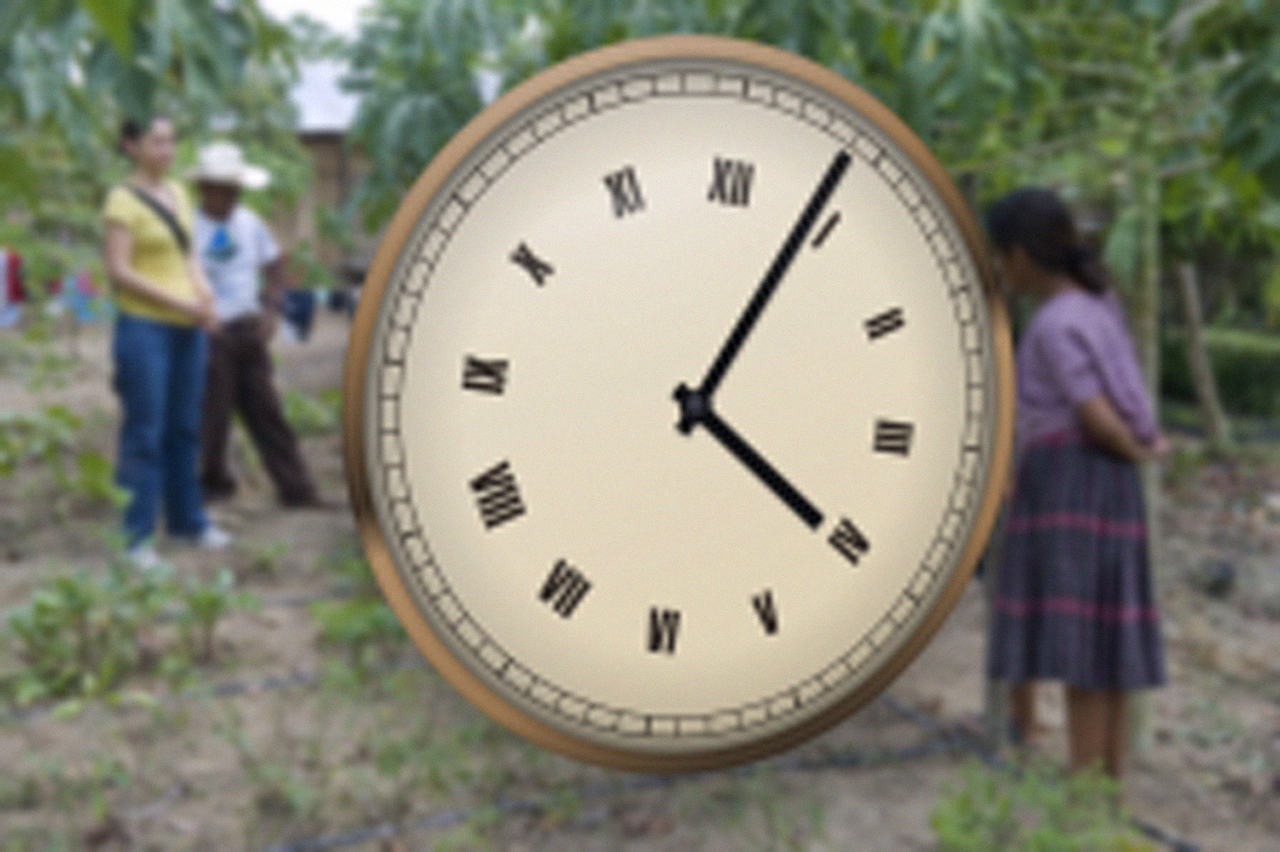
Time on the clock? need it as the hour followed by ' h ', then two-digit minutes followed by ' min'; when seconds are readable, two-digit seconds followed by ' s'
4 h 04 min
